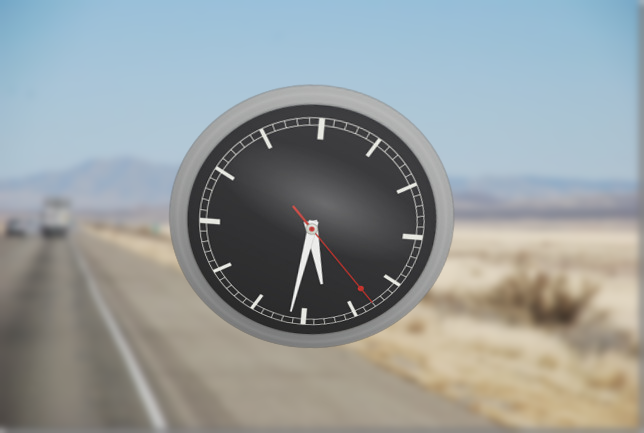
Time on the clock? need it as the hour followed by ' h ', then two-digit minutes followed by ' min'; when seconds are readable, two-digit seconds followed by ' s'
5 h 31 min 23 s
